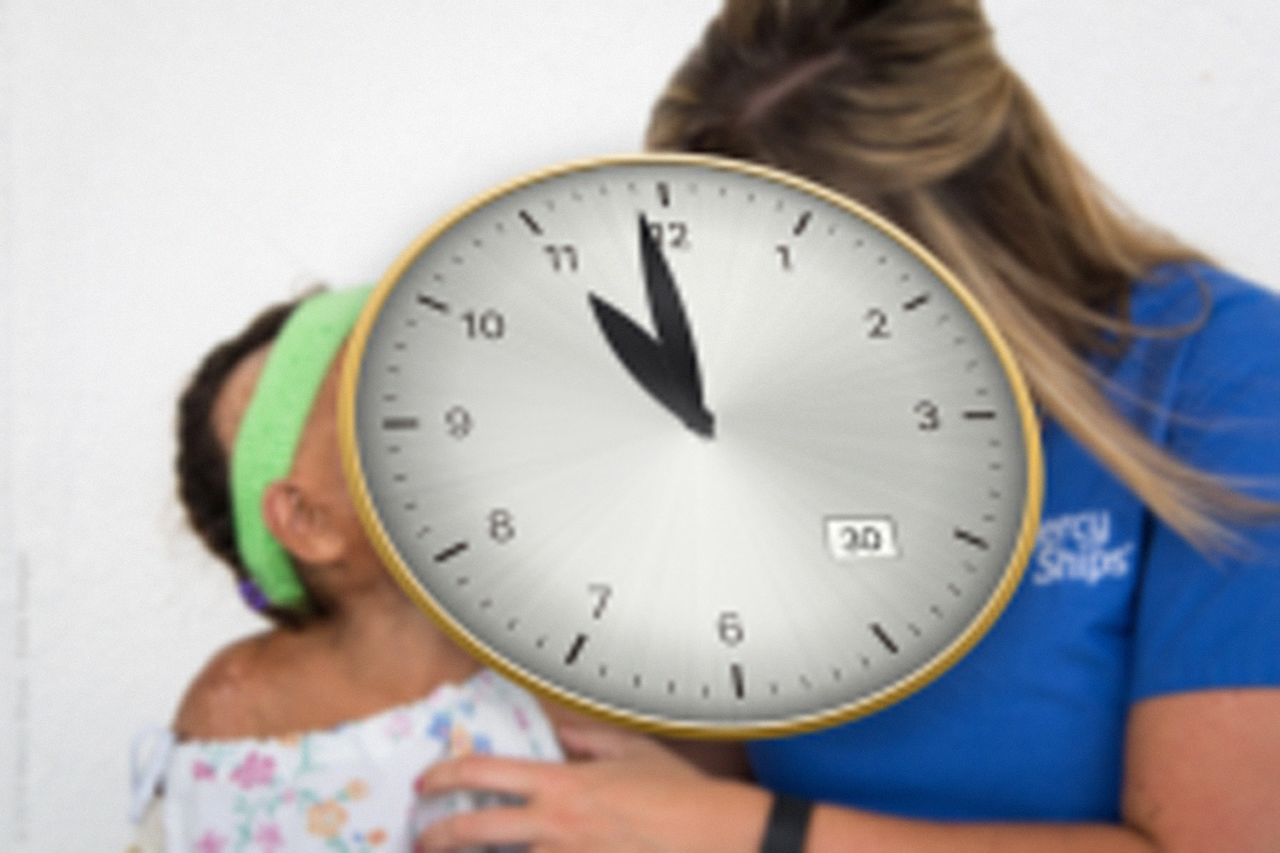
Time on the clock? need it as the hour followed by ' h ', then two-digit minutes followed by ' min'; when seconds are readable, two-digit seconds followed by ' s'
10 h 59 min
